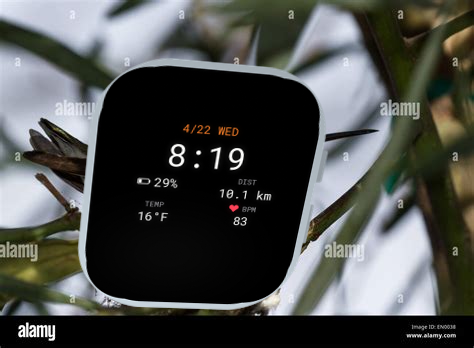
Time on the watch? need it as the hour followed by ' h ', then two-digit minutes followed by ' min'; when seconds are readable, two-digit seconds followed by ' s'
8 h 19 min
